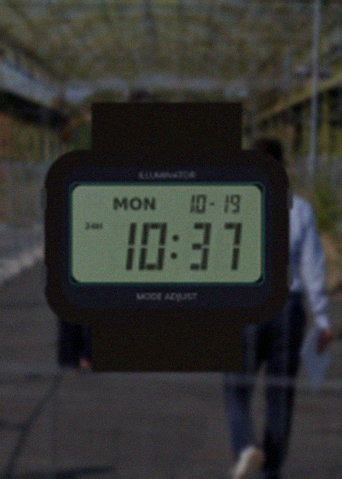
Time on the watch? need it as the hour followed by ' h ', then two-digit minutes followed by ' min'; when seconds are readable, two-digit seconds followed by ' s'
10 h 37 min
